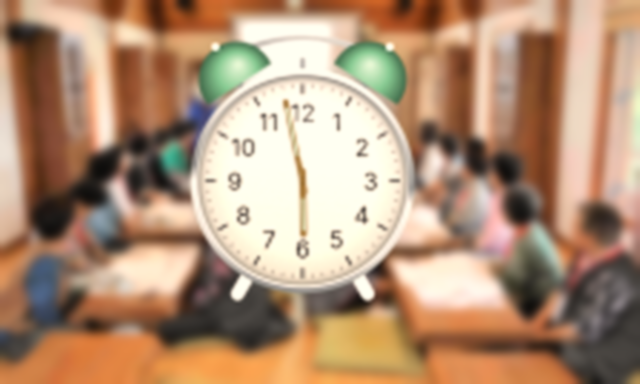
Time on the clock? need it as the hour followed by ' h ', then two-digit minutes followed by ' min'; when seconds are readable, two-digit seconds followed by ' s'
5 h 58 min
